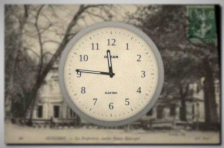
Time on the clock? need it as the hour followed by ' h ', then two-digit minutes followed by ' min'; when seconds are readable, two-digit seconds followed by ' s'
11 h 46 min
